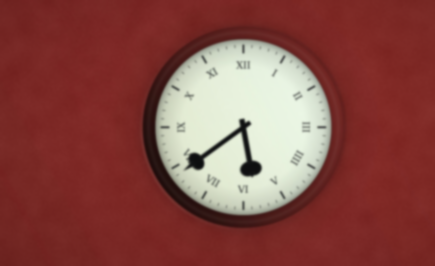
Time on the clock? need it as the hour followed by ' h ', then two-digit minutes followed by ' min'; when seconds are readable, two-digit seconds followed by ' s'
5 h 39 min
